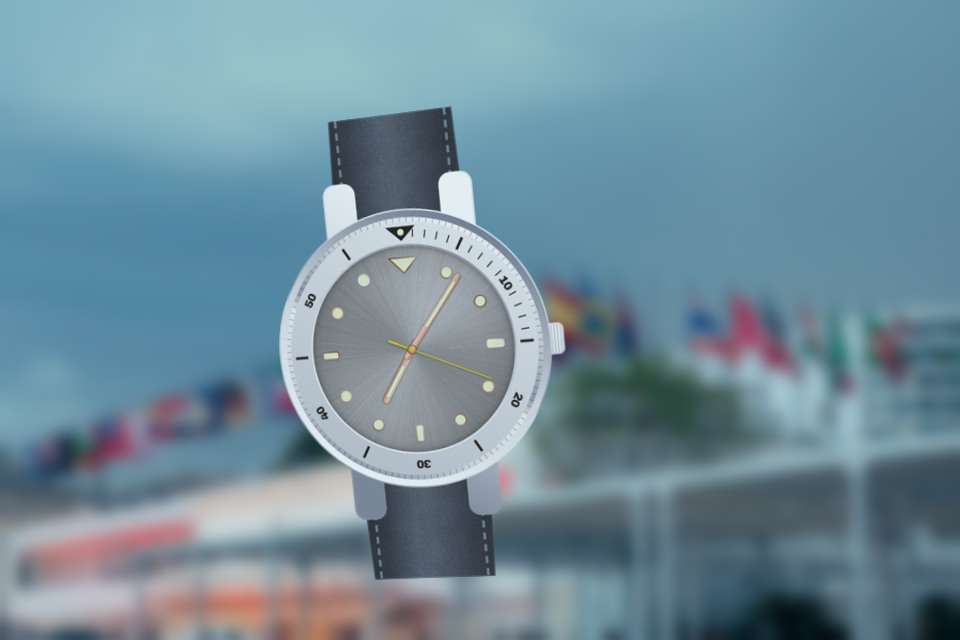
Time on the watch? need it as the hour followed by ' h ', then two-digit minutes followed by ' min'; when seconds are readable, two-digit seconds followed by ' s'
7 h 06 min 19 s
